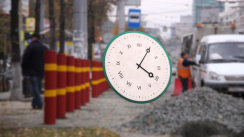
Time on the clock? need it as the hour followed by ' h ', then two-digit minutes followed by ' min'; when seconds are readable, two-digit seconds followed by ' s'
4 h 05 min
